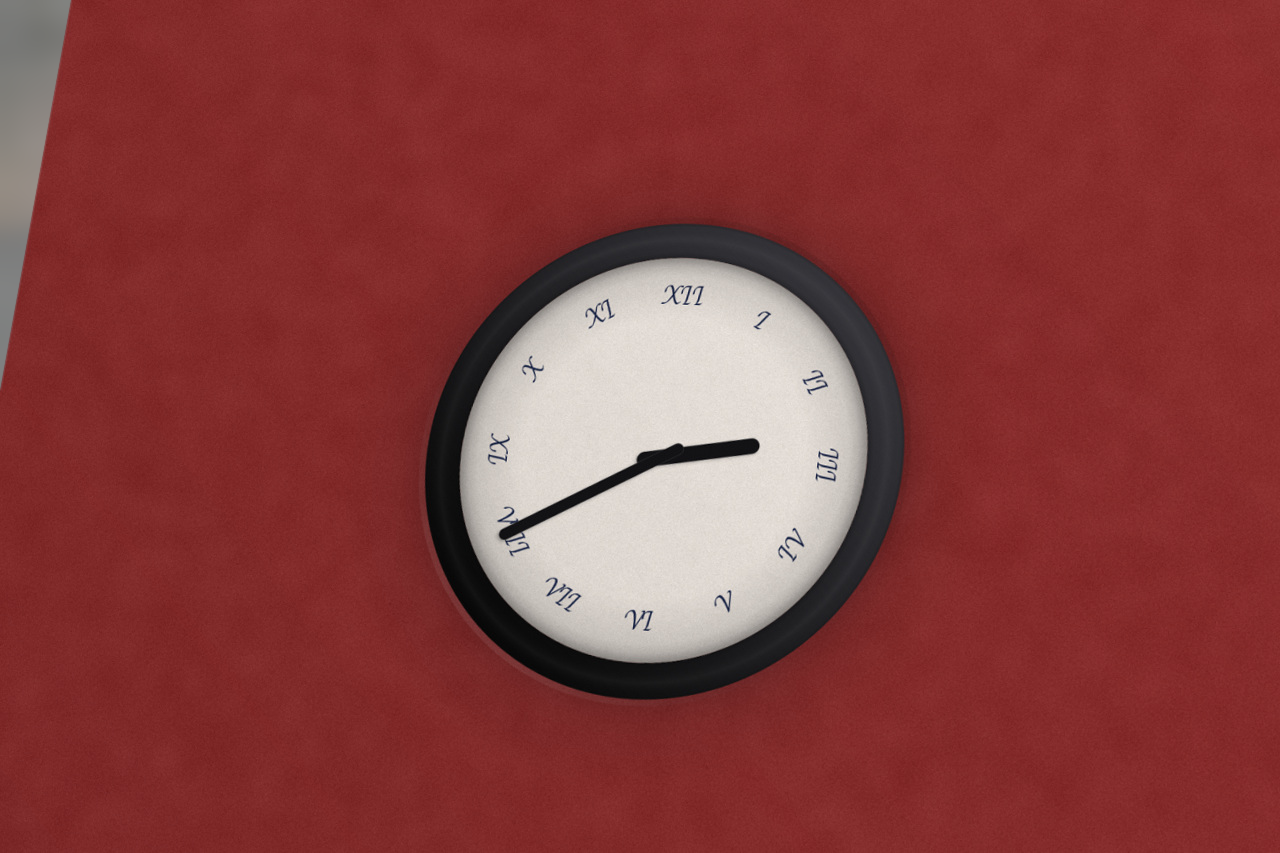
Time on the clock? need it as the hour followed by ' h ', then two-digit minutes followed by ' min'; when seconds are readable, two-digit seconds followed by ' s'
2 h 40 min
